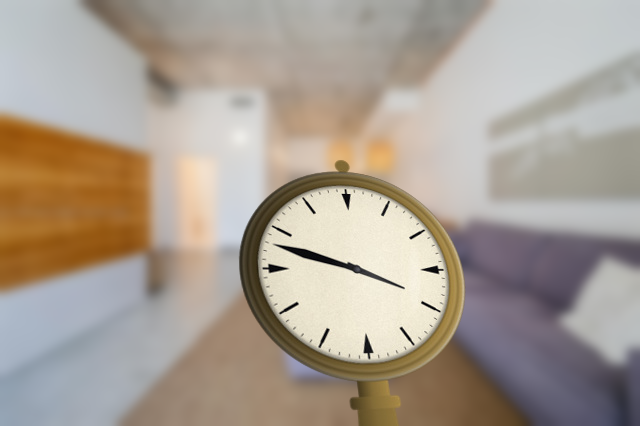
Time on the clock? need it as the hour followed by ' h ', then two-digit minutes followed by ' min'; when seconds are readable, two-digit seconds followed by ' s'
3 h 48 min
